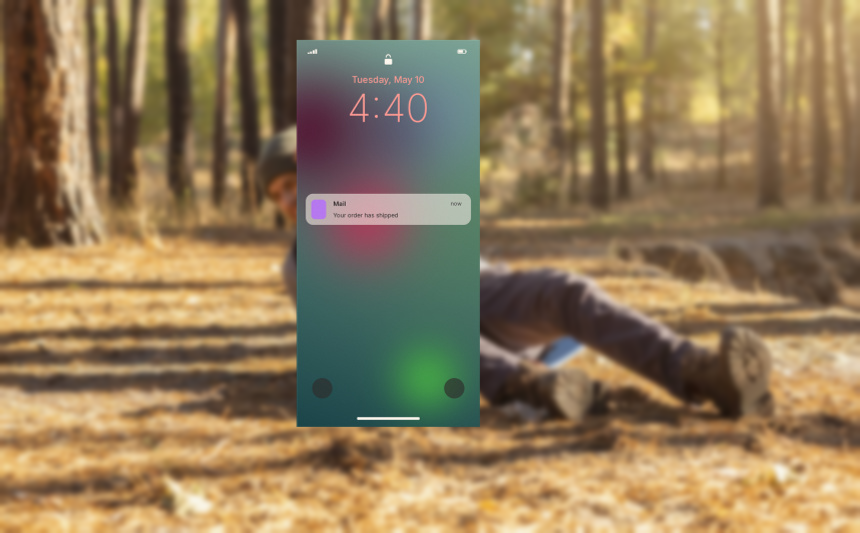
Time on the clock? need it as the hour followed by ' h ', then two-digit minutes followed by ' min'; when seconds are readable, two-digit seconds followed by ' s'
4 h 40 min
